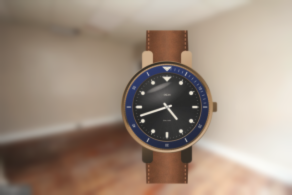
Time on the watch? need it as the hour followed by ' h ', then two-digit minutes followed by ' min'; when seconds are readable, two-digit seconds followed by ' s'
4 h 42 min
